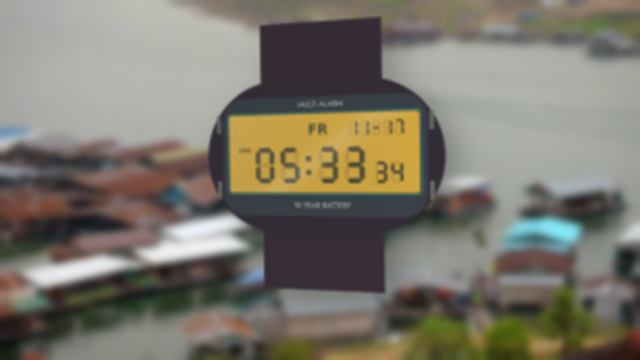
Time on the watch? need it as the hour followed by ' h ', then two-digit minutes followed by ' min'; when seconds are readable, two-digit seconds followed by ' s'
5 h 33 min 34 s
